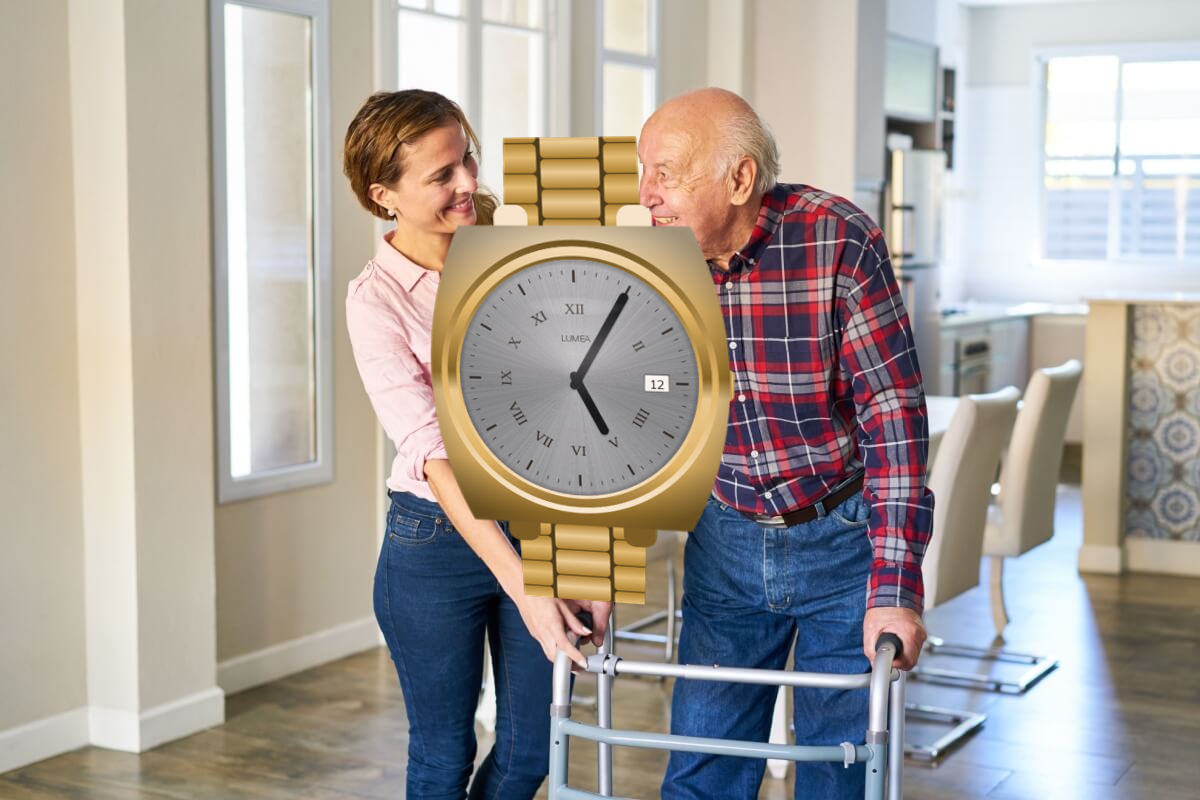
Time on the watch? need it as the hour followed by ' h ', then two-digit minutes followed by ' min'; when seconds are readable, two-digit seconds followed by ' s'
5 h 05 min
